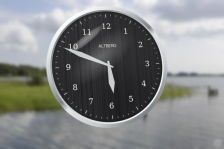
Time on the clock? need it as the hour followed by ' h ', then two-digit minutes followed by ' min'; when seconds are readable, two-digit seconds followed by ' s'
5 h 49 min
